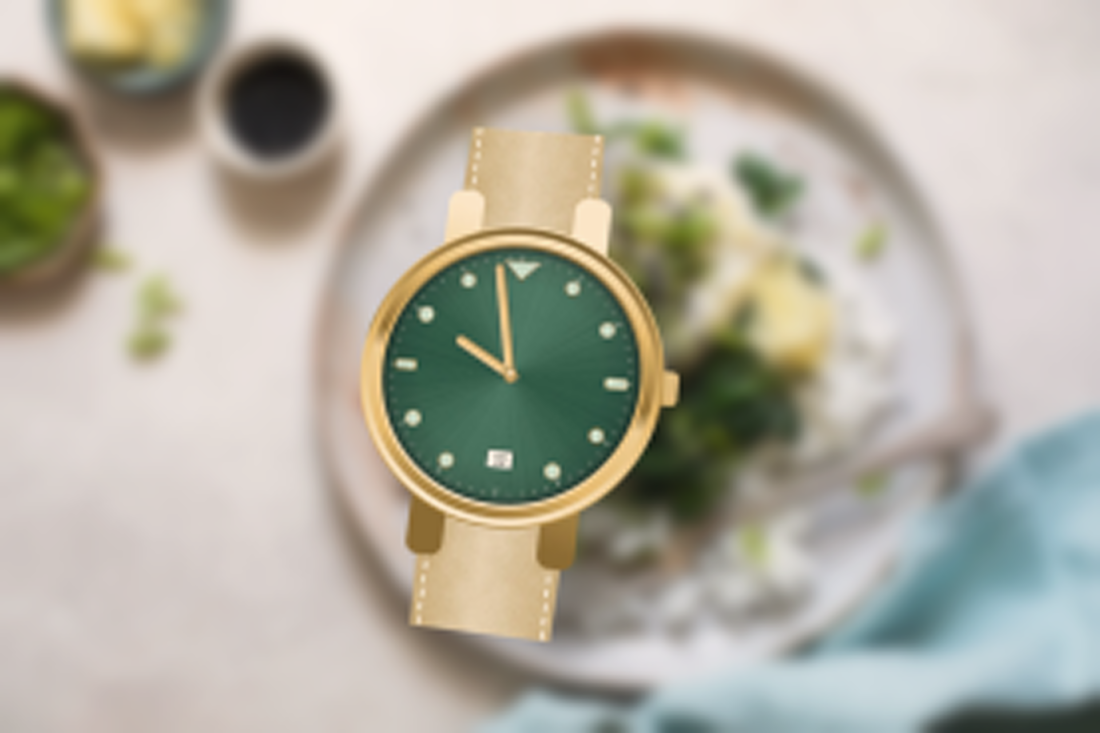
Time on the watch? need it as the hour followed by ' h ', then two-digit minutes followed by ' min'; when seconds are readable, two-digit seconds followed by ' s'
9 h 58 min
